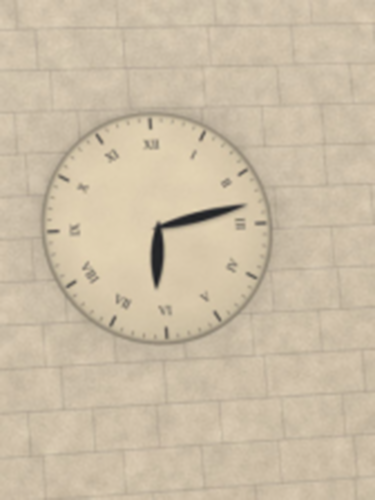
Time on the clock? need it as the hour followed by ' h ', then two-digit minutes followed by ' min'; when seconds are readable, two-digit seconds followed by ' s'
6 h 13 min
